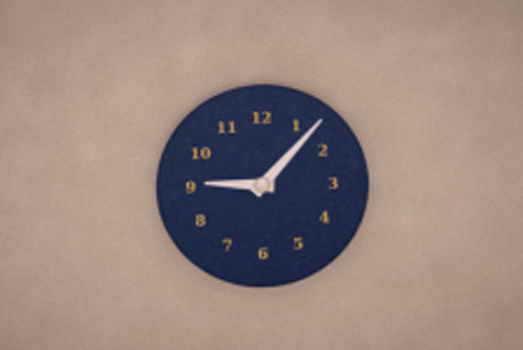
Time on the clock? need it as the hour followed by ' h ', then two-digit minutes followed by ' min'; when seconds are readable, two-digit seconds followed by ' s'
9 h 07 min
